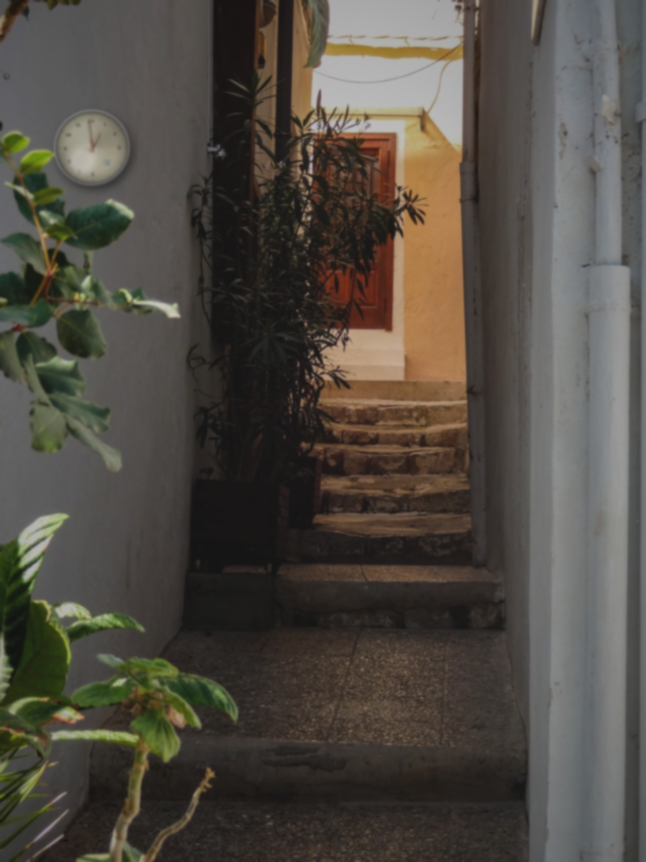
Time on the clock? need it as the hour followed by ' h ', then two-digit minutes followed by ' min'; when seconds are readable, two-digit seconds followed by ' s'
12 h 59 min
